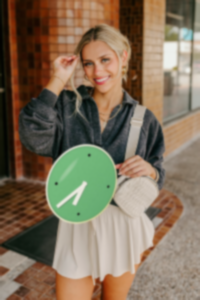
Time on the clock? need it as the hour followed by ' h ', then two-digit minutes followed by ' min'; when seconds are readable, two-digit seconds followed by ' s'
6 h 38 min
